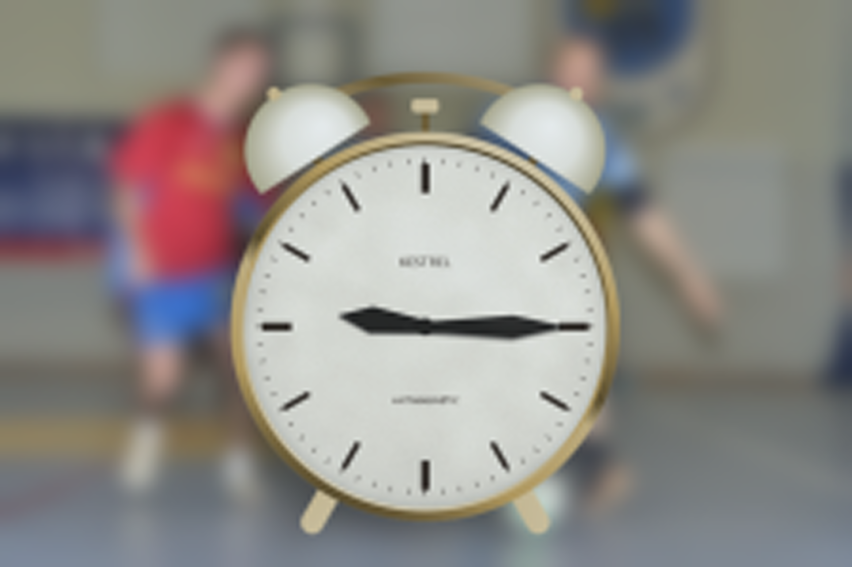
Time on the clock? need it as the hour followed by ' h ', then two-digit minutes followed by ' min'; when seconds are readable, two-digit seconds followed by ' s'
9 h 15 min
